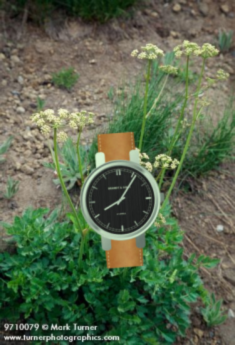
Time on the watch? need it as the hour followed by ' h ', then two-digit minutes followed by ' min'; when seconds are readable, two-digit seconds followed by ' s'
8 h 06 min
